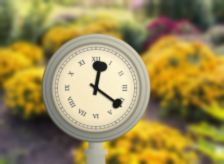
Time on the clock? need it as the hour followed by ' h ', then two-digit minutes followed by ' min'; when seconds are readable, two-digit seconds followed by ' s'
12 h 21 min
